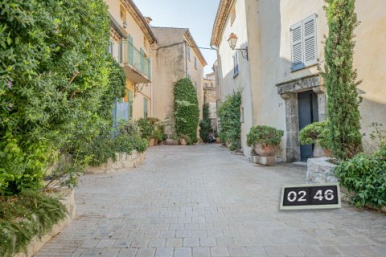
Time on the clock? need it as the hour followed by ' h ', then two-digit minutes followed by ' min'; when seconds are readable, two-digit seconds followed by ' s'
2 h 46 min
